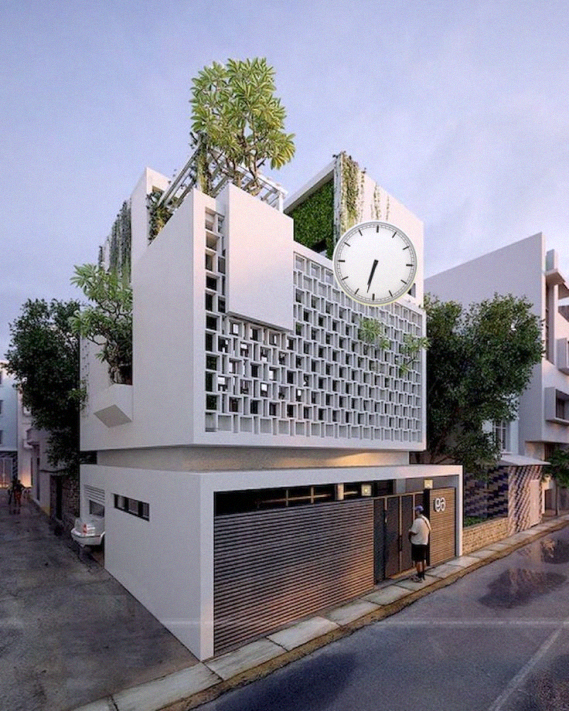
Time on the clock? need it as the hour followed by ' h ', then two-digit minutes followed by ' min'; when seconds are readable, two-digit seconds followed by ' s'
6 h 32 min
